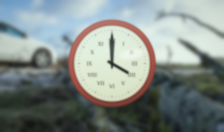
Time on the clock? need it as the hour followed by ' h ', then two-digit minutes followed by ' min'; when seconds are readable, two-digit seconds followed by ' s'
4 h 00 min
